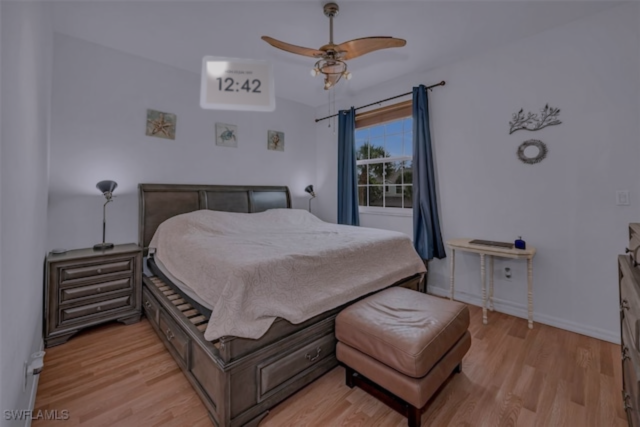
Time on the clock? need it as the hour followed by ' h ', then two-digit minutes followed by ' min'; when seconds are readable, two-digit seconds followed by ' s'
12 h 42 min
